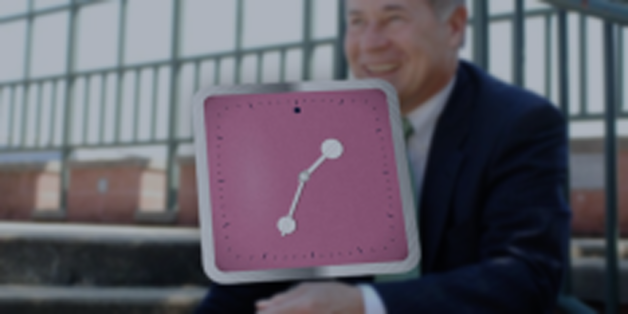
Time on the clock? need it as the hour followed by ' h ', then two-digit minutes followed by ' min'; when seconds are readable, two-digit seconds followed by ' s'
1 h 34 min
